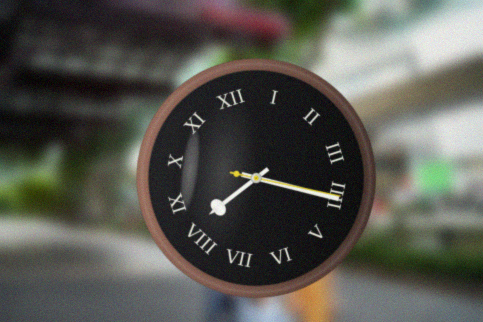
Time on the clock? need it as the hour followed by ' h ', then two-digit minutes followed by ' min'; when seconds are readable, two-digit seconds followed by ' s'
8 h 20 min 20 s
